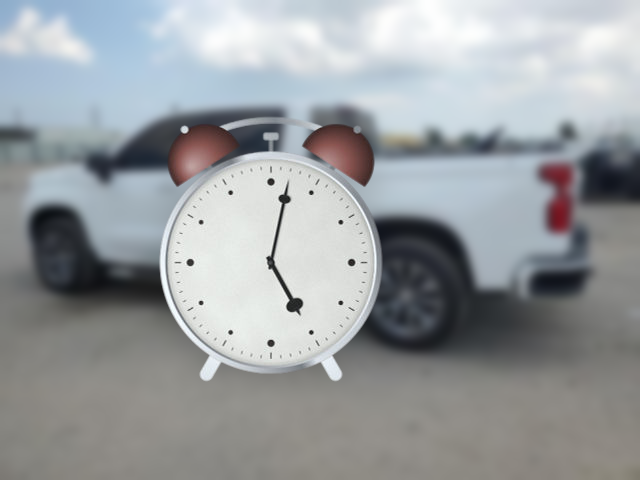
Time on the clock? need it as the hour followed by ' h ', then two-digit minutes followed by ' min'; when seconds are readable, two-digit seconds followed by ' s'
5 h 02 min
